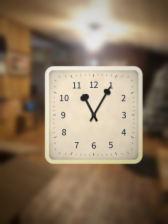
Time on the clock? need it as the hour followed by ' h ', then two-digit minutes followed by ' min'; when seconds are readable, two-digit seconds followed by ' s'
11 h 05 min
